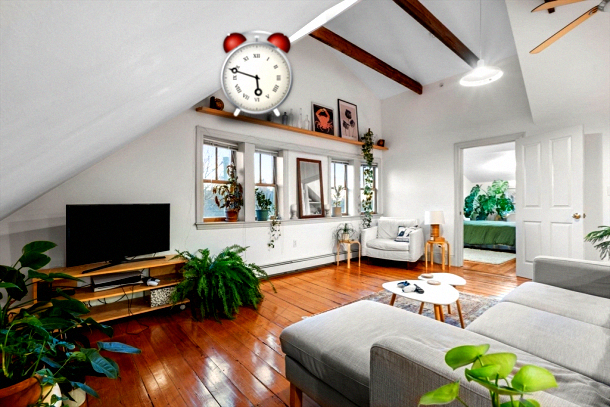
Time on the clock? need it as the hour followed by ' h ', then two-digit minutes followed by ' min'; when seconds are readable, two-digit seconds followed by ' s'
5 h 48 min
